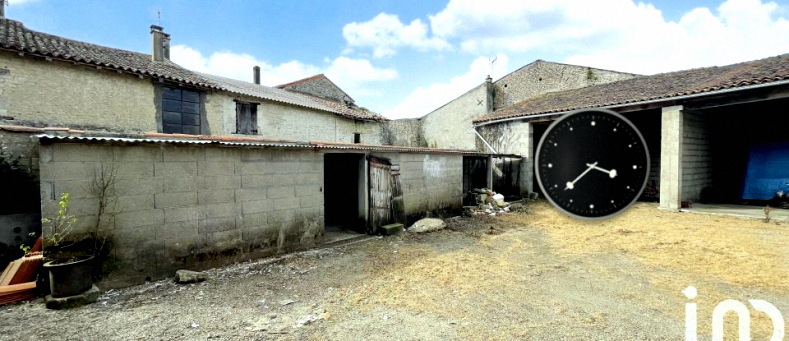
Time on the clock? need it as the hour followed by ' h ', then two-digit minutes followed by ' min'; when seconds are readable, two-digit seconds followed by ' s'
3 h 38 min
